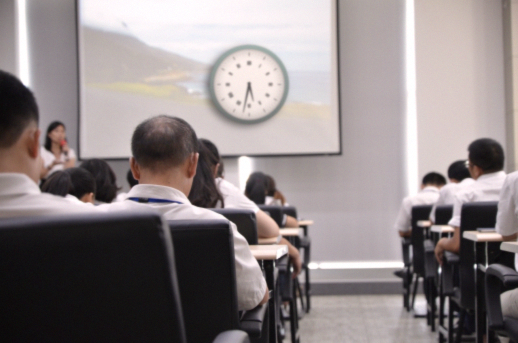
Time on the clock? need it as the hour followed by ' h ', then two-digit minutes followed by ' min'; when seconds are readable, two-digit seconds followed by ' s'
5 h 32 min
